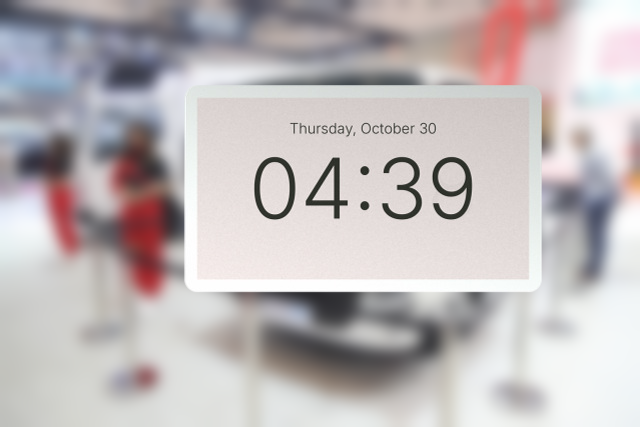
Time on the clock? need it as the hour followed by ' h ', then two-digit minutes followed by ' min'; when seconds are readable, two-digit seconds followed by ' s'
4 h 39 min
